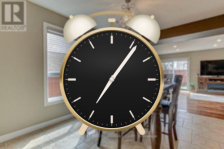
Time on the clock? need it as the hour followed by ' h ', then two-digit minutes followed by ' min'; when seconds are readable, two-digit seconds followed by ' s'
7 h 06 min
